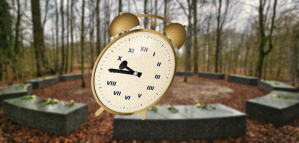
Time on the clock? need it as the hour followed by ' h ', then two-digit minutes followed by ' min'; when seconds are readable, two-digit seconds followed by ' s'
9 h 45 min
